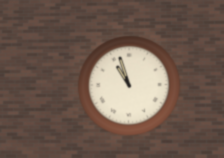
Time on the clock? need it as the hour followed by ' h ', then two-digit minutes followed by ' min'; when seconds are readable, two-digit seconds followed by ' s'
10 h 57 min
